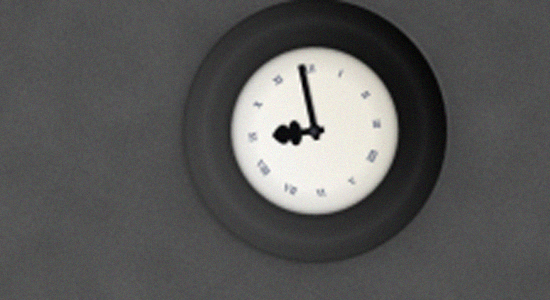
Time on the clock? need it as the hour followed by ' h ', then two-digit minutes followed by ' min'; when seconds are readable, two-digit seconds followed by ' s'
8 h 59 min
